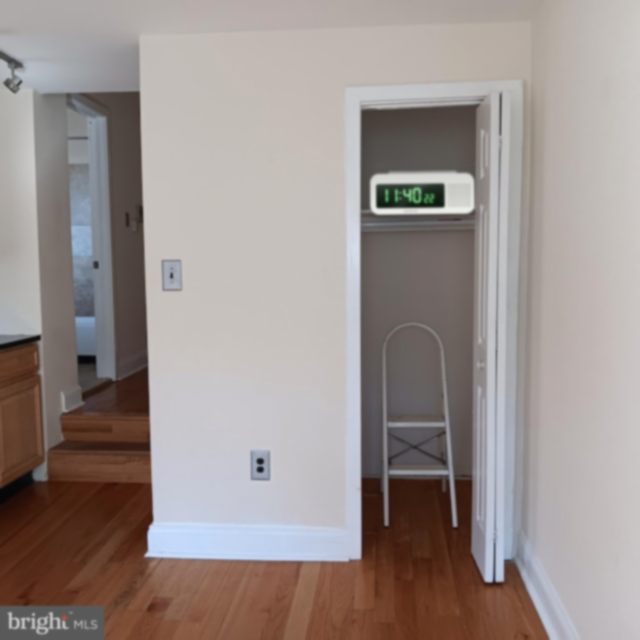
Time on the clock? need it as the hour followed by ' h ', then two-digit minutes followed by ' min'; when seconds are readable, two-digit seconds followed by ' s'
11 h 40 min
